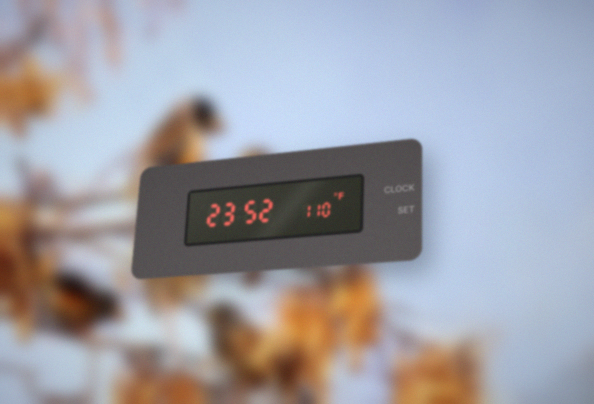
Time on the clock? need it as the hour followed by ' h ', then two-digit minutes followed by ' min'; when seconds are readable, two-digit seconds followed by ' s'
23 h 52 min
